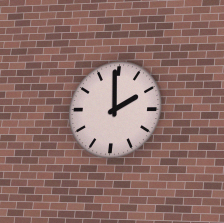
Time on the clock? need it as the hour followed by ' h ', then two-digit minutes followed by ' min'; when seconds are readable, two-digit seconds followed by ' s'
1 h 59 min
